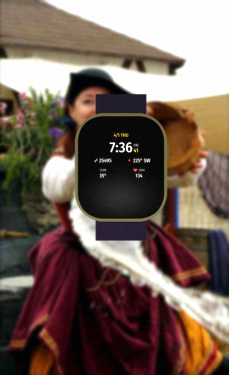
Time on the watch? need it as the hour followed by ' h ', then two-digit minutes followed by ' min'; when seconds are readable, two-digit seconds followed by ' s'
7 h 36 min
